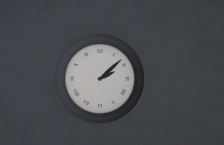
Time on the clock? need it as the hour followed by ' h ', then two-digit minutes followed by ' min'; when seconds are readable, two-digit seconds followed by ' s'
2 h 08 min
